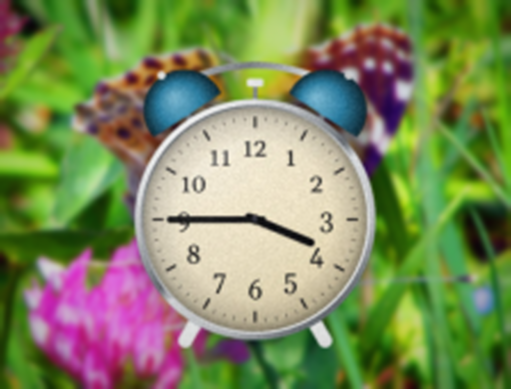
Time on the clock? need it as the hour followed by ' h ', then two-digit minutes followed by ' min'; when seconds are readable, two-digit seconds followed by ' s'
3 h 45 min
